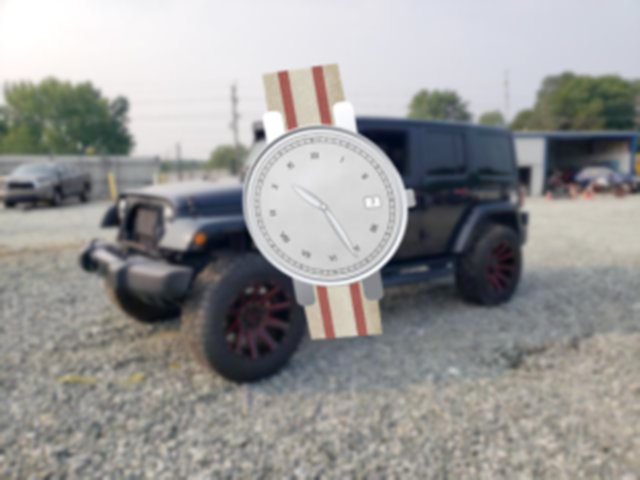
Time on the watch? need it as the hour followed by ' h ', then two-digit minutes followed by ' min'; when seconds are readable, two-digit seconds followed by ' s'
10 h 26 min
